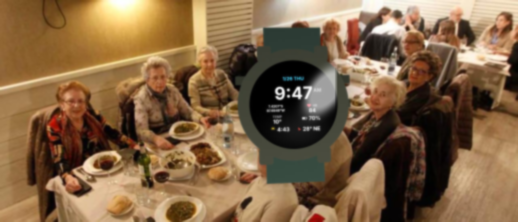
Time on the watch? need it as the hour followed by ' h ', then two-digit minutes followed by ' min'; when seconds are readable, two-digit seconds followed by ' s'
9 h 47 min
